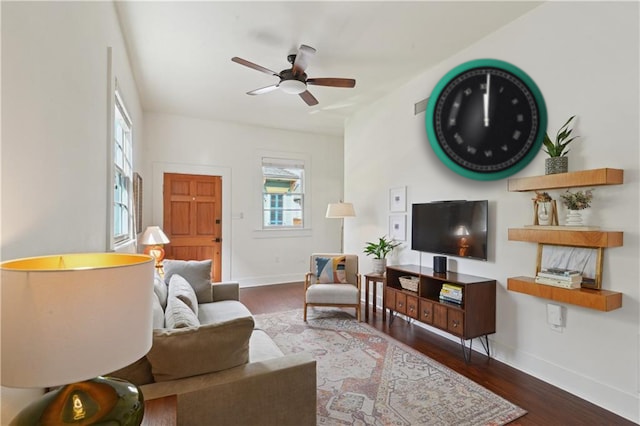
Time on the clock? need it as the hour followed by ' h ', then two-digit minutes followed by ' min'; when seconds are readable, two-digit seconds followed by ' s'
12 h 01 min
